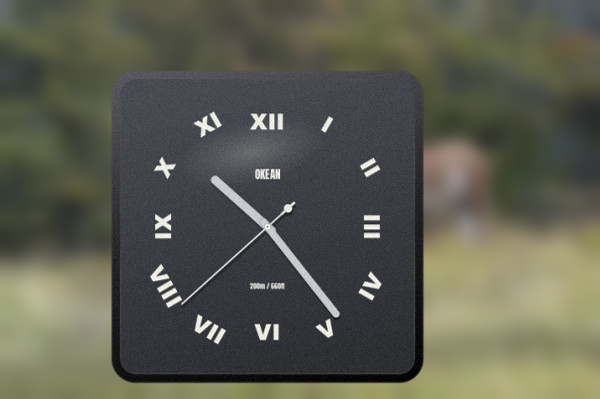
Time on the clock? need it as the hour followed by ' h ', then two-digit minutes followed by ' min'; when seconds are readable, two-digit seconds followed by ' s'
10 h 23 min 38 s
